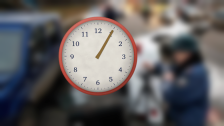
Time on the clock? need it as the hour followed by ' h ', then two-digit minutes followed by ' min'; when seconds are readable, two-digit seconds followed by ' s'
1 h 05 min
